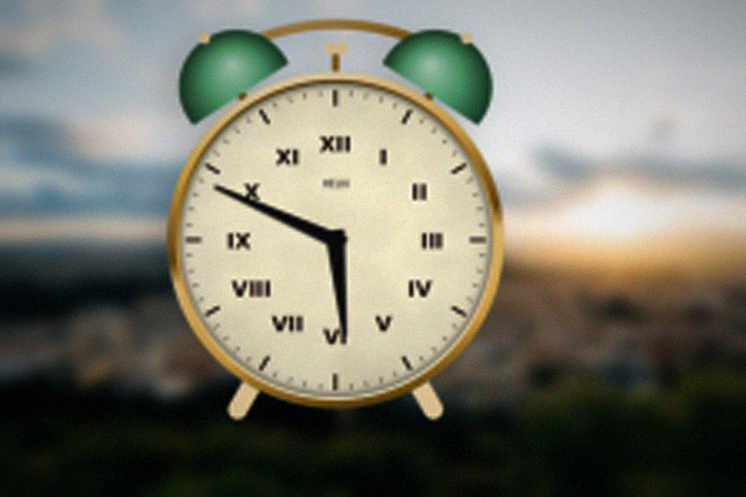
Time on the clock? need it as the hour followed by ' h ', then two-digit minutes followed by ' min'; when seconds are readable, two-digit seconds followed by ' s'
5 h 49 min
